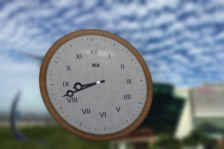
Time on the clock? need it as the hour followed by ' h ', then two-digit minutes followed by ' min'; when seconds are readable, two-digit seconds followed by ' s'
8 h 42 min
